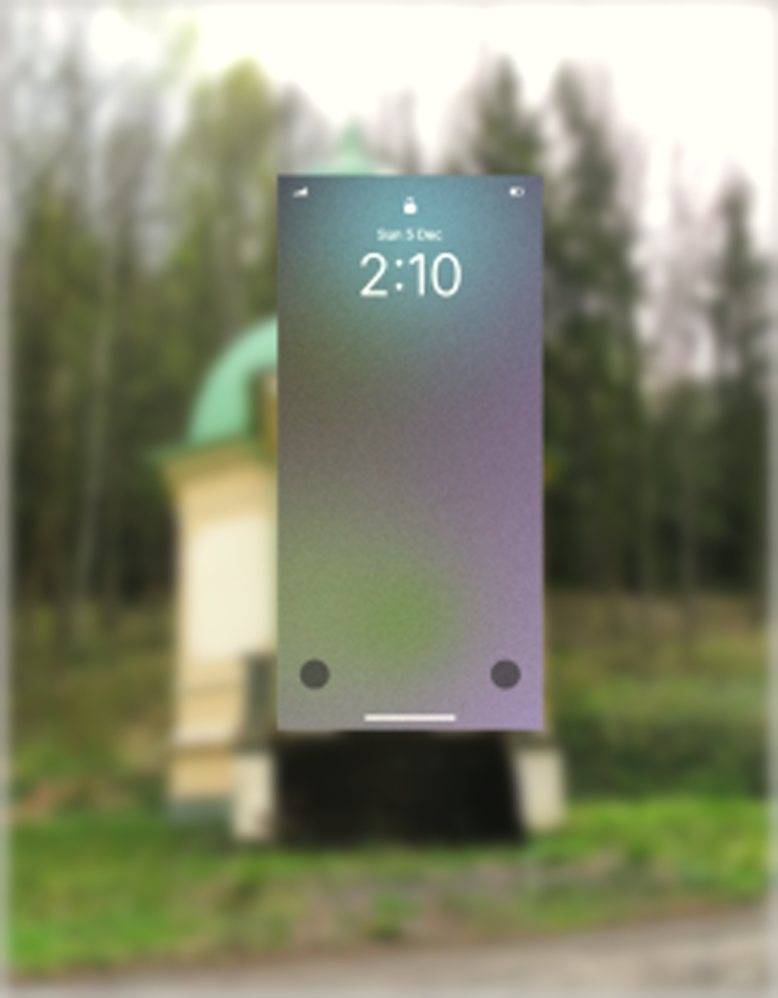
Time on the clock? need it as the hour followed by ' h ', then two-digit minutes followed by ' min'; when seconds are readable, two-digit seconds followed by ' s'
2 h 10 min
